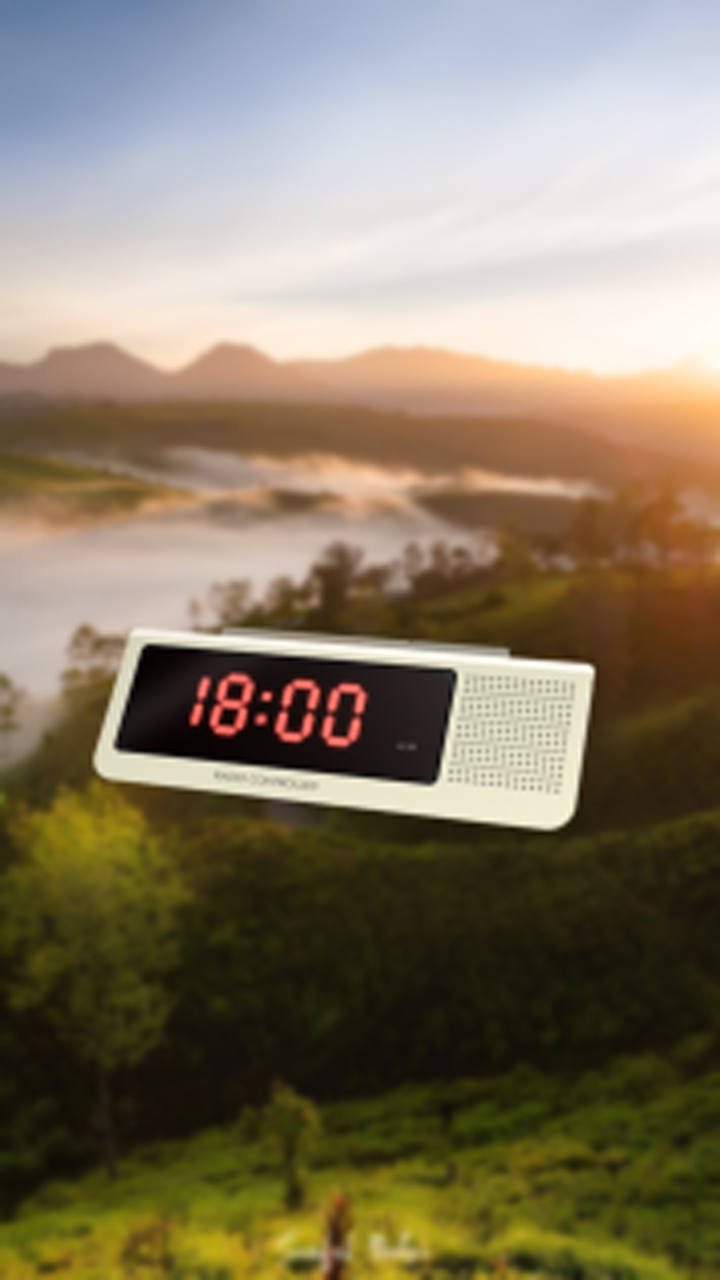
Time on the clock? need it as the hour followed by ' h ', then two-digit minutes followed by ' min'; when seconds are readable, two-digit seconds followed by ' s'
18 h 00 min
